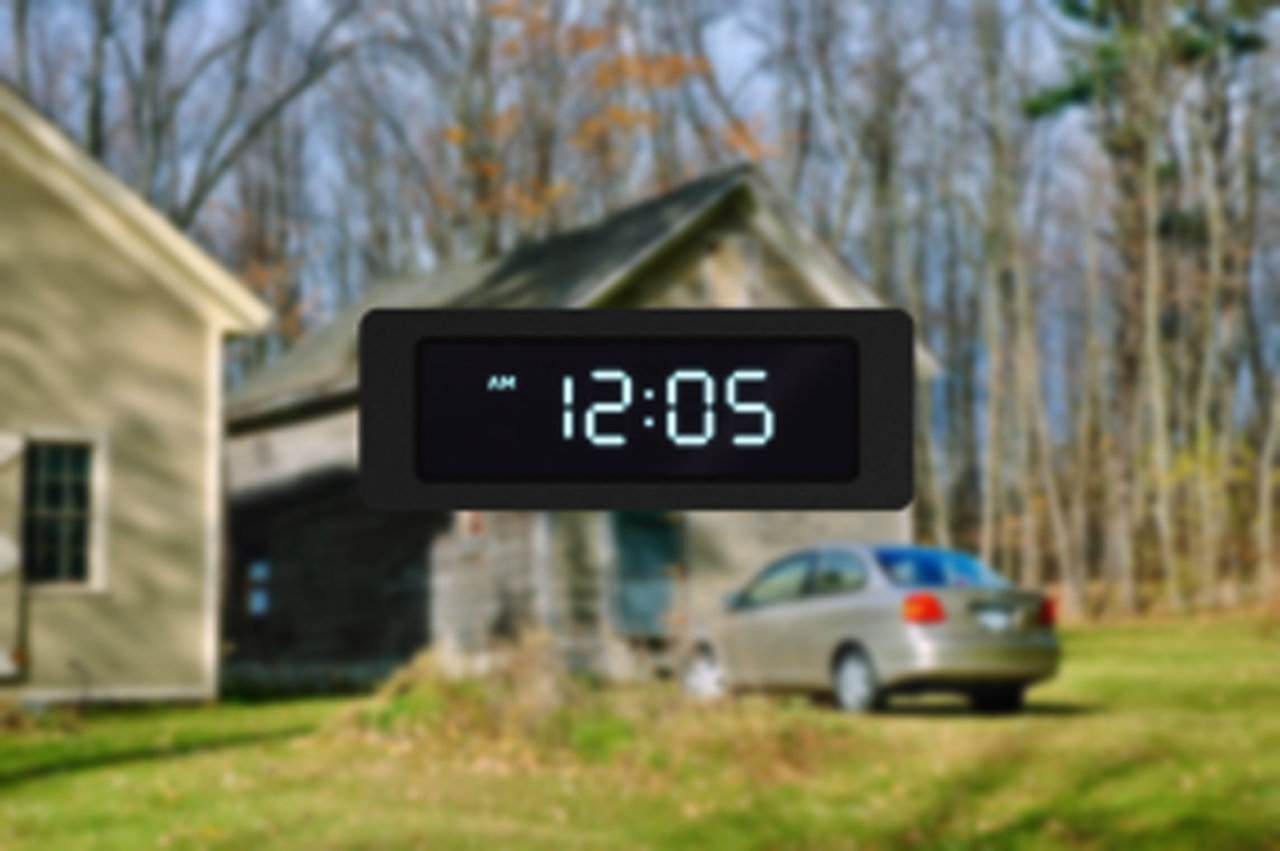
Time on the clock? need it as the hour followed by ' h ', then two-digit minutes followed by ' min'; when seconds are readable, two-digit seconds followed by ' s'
12 h 05 min
